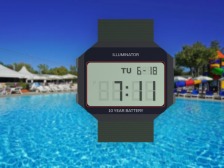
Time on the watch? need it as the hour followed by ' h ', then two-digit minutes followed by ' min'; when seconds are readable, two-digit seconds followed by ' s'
7 h 11 min
